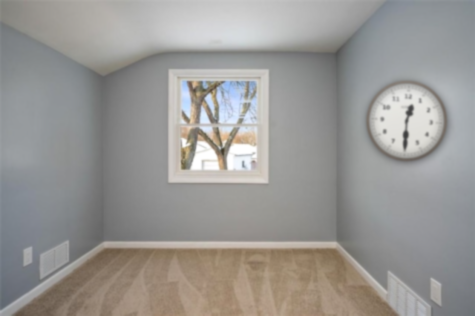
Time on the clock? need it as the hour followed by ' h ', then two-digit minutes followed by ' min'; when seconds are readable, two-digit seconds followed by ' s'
12 h 30 min
